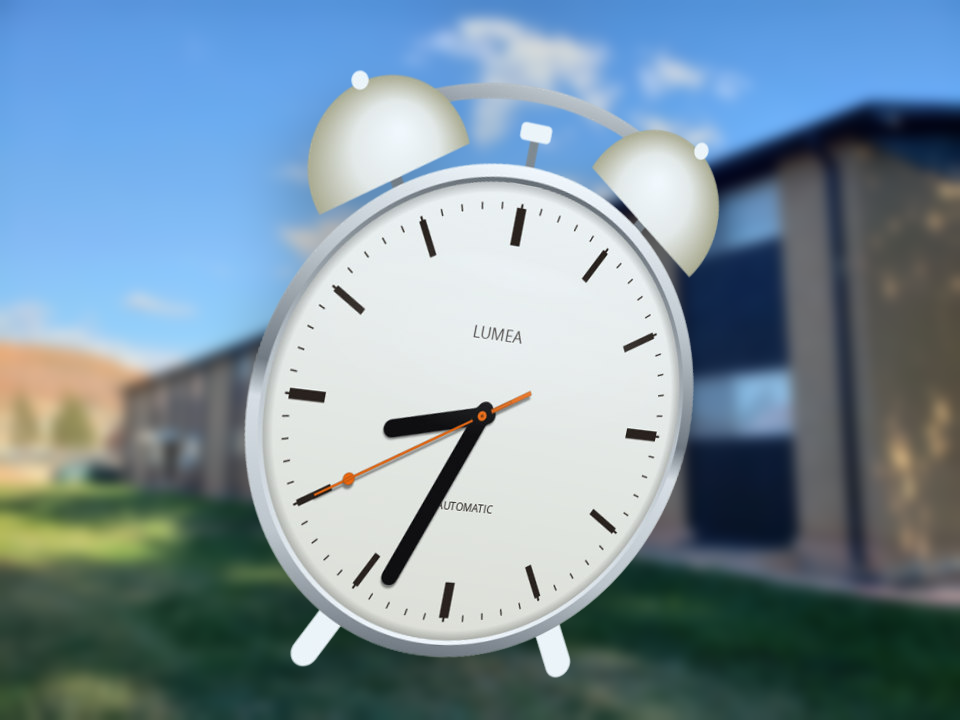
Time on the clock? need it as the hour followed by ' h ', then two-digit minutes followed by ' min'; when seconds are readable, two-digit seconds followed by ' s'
8 h 33 min 40 s
